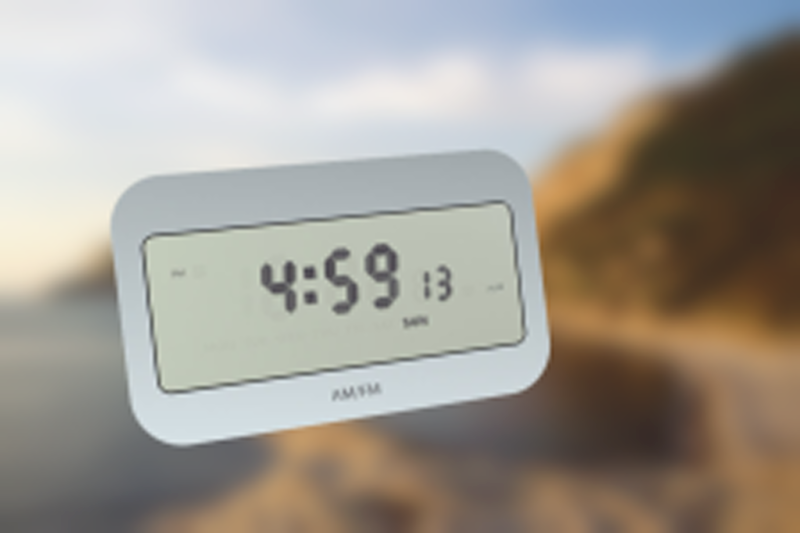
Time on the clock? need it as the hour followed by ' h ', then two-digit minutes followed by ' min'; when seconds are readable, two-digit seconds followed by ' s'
4 h 59 min 13 s
